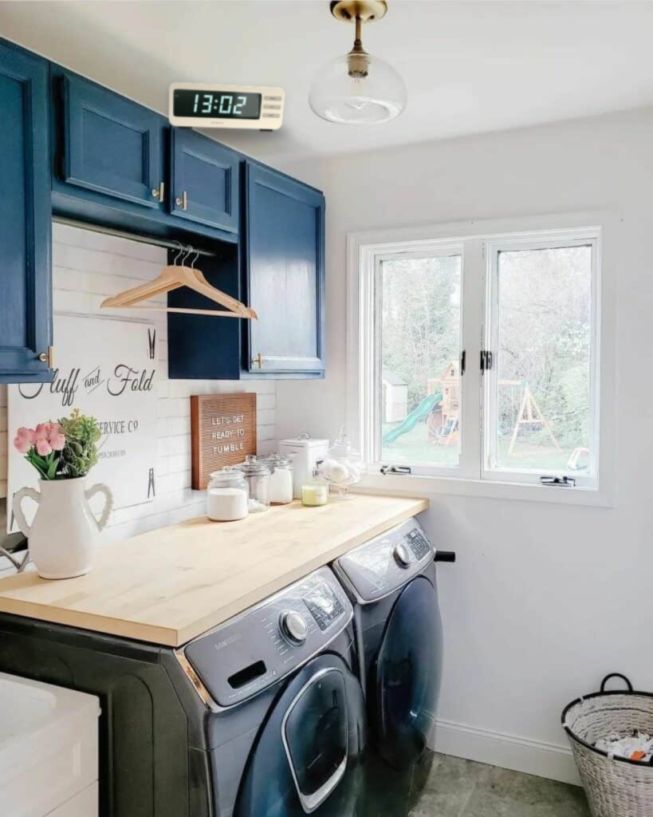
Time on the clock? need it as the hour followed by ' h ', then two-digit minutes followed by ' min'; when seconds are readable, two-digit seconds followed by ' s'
13 h 02 min
